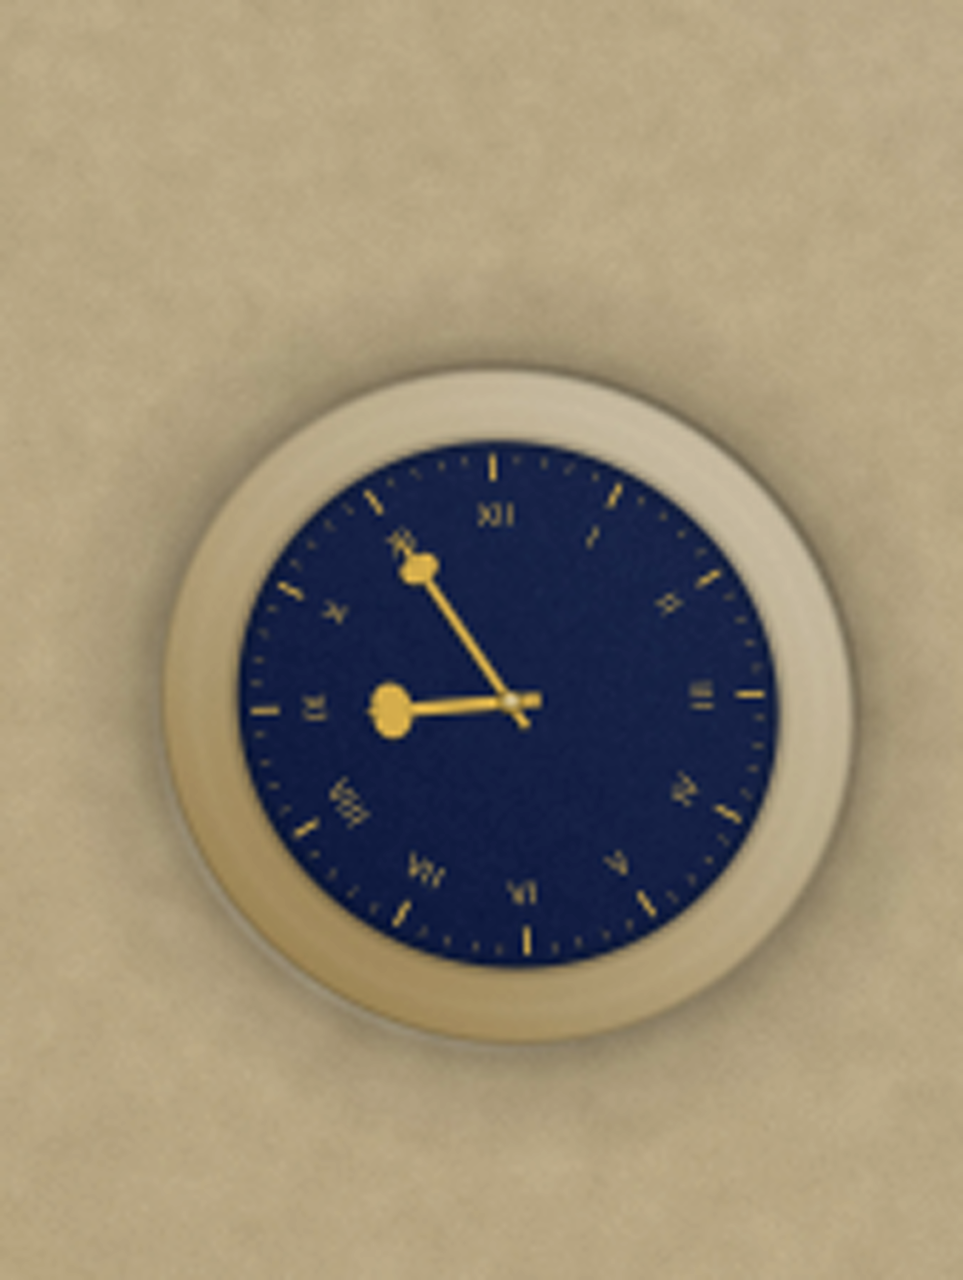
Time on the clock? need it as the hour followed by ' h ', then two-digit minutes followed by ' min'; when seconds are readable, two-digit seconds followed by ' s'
8 h 55 min
